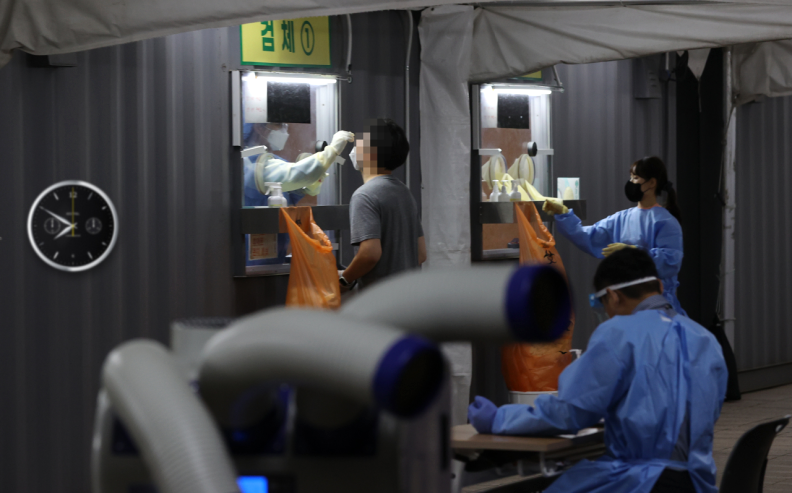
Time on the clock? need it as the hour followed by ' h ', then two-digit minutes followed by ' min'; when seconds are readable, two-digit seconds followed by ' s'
7 h 50 min
